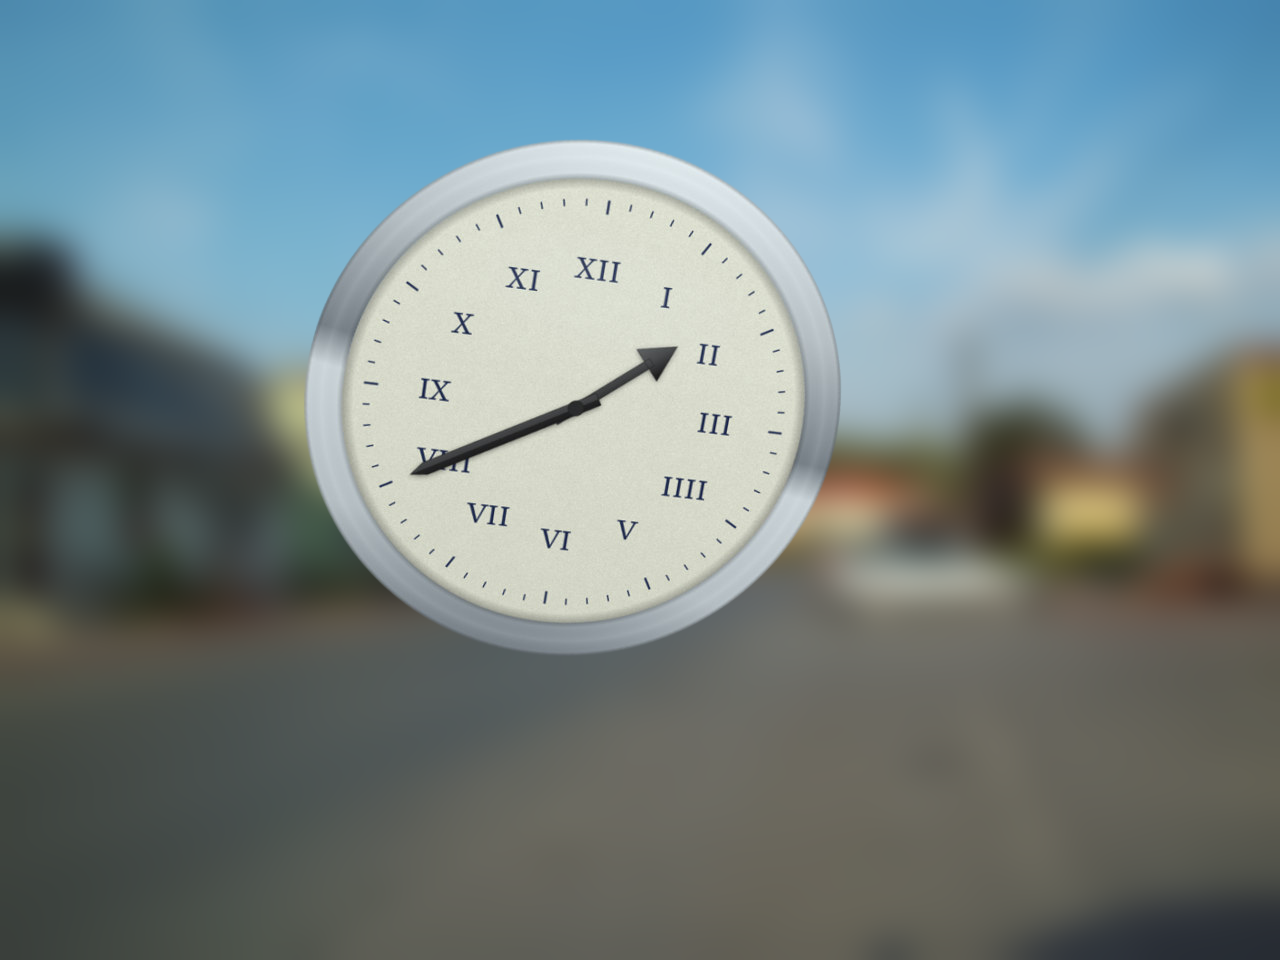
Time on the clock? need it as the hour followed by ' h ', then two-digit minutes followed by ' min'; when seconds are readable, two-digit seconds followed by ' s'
1 h 40 min
